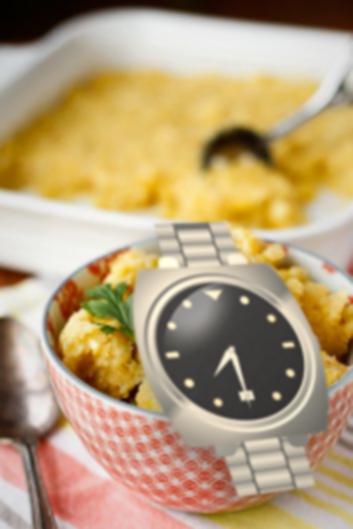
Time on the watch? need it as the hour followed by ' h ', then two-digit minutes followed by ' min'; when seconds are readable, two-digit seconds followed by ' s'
7 h 30 min
